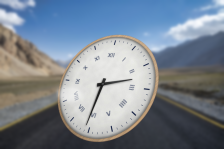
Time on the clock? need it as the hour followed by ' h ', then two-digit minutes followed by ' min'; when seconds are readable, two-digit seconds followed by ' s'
2 h 31 min
